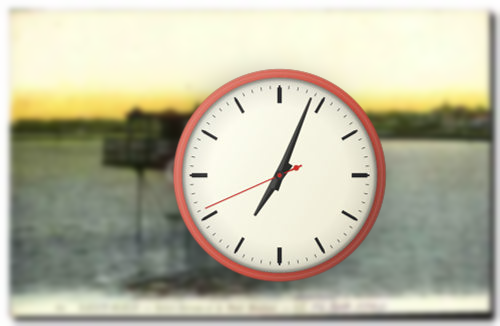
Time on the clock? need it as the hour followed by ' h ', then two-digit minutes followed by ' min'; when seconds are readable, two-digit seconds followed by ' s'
7 h 03 min 41 s
